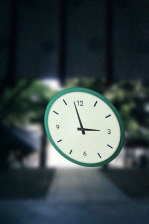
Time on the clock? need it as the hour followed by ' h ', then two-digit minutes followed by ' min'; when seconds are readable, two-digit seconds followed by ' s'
2 h 58 min
